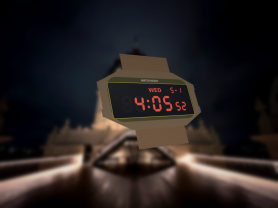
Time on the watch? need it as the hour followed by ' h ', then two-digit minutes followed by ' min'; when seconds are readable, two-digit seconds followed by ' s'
4 h 05 min 52 s
